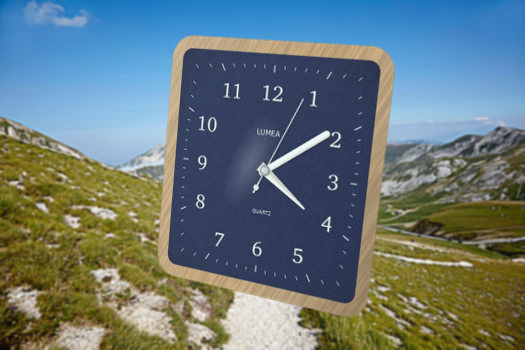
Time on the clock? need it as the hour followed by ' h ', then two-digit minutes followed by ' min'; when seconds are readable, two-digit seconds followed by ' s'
4 h 09 min 04 s
